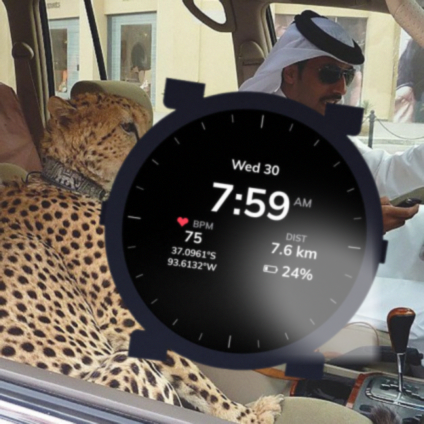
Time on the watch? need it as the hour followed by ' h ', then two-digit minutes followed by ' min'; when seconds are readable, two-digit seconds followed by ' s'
7 h 59 min
